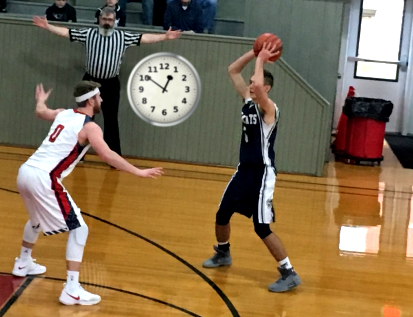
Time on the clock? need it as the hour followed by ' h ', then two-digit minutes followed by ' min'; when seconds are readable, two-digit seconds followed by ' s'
12 h 51 min
